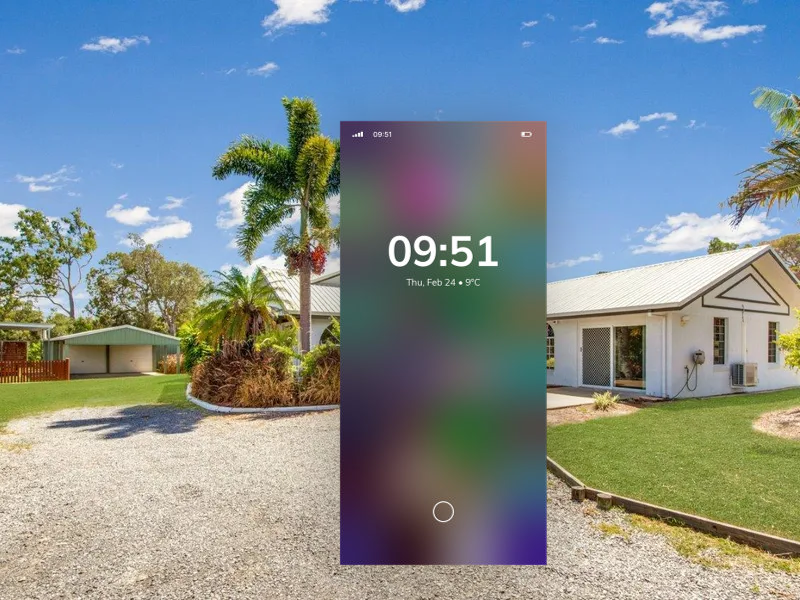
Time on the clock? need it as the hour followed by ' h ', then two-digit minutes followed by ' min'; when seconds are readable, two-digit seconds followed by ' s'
9 h 51 min
